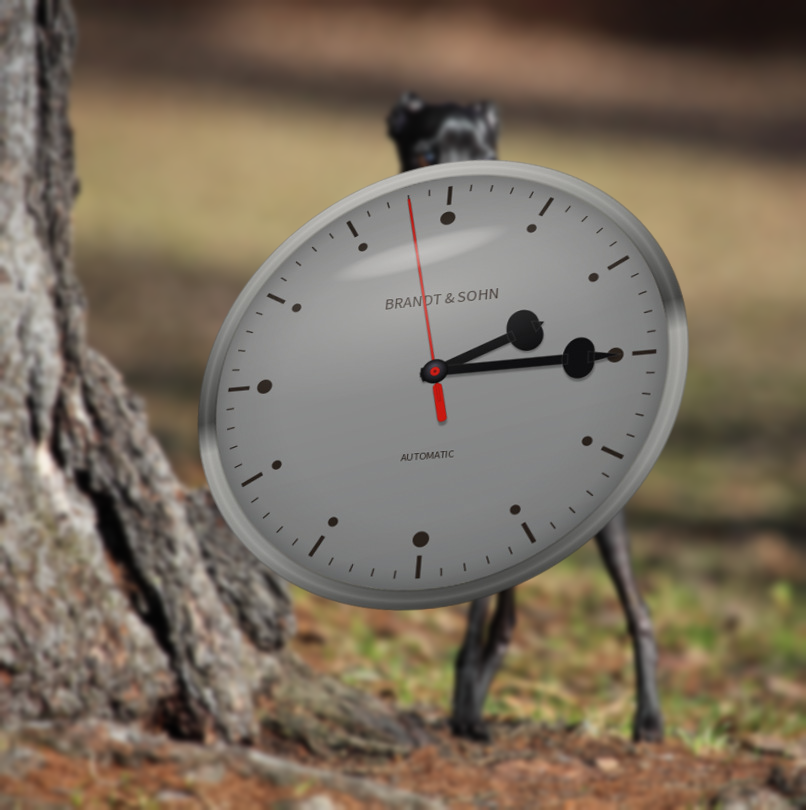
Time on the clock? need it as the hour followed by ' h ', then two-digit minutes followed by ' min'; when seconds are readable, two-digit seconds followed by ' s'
2 h 14 min 58 s
